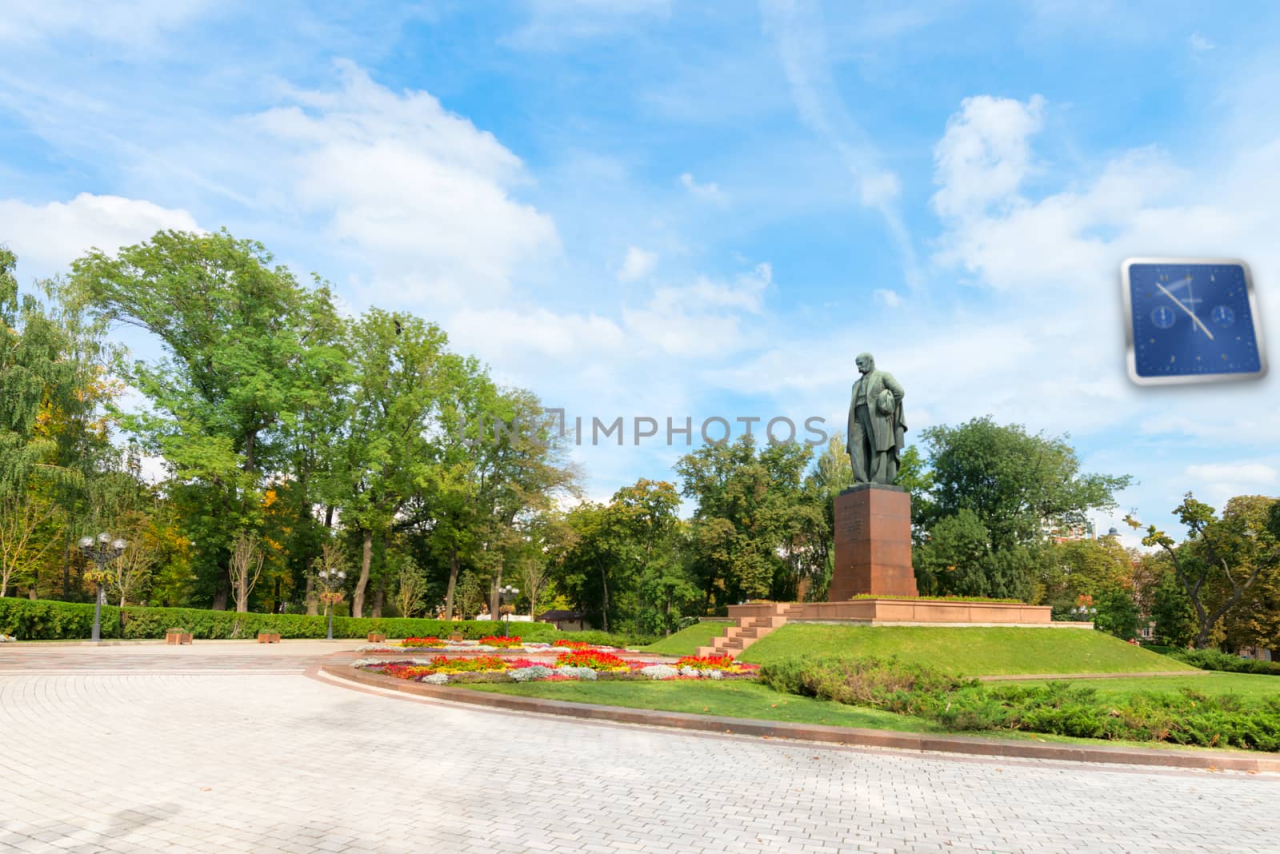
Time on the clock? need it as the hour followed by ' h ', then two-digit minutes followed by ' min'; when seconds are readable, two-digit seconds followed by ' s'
4 h 53 min
